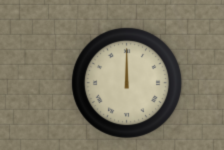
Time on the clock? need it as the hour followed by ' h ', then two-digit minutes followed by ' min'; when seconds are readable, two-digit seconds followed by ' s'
12 h 00 min
